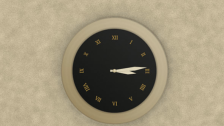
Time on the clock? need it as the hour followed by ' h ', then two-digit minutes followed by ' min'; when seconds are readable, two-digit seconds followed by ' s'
3 h 14 min
